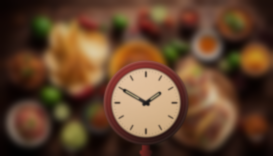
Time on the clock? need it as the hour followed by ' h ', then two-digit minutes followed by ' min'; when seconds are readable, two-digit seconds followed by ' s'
1 h 50 min
